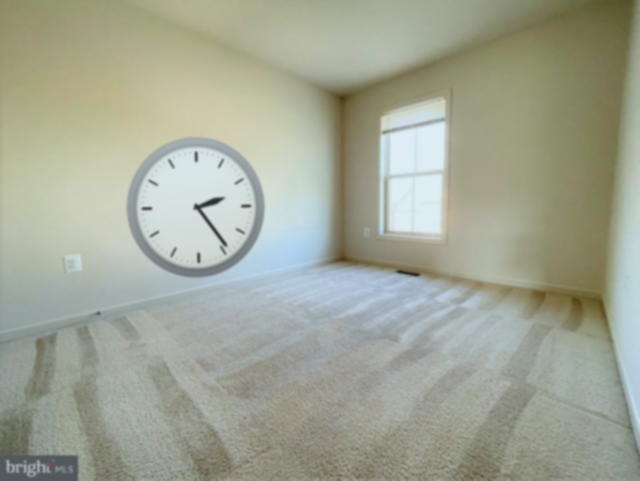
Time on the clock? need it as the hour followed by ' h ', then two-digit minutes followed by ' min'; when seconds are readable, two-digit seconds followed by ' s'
2 h 24 min
